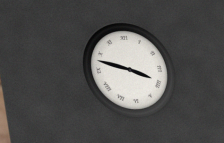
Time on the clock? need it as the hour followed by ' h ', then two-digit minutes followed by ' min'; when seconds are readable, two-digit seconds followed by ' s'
3 h 48 min
